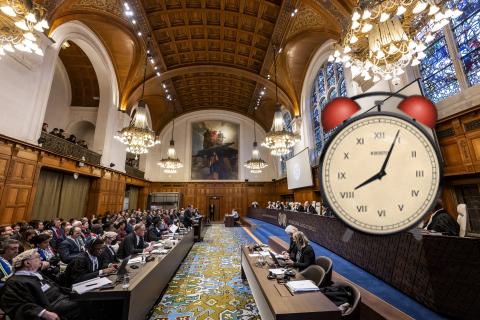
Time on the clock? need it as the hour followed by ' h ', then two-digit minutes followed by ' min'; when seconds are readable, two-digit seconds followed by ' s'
8 h 04 min
